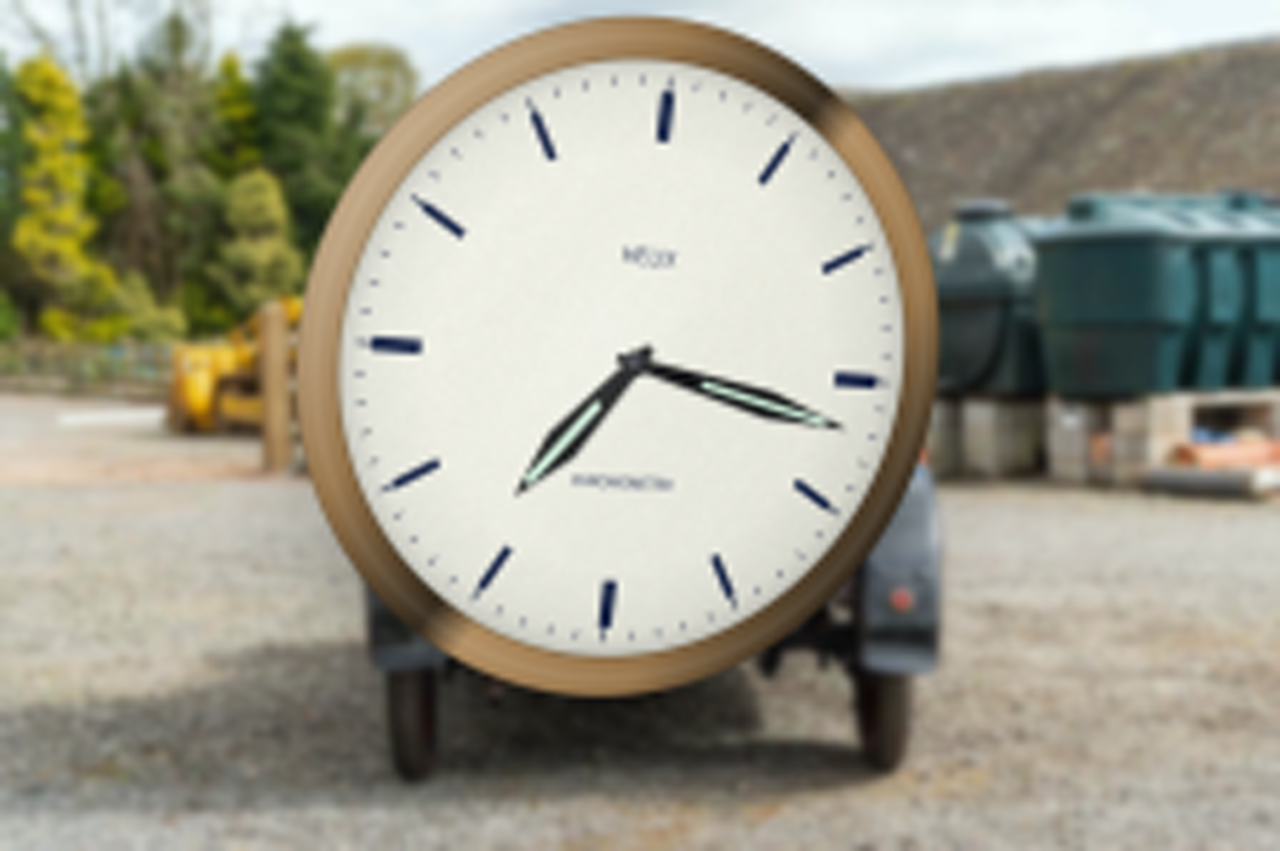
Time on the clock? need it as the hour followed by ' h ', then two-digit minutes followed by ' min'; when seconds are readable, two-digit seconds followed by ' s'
7 h 17 min
